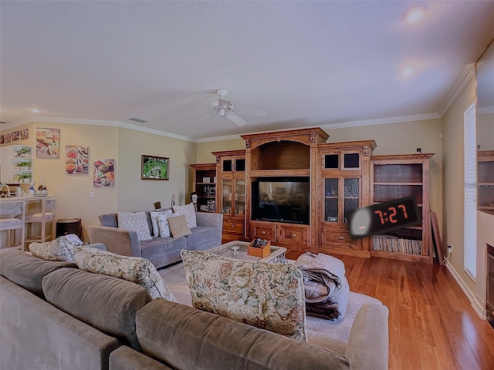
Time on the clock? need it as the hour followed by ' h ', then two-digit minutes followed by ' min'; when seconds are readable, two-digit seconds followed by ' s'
7 h 27 min
